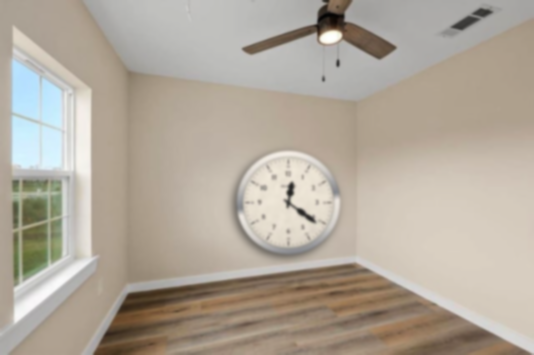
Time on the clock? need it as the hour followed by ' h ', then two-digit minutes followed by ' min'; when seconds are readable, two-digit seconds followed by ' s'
12 h 21 min
